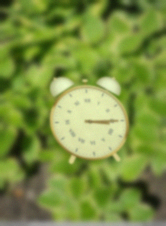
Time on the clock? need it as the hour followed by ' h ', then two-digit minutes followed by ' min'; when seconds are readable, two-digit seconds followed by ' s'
3 h 15 min
